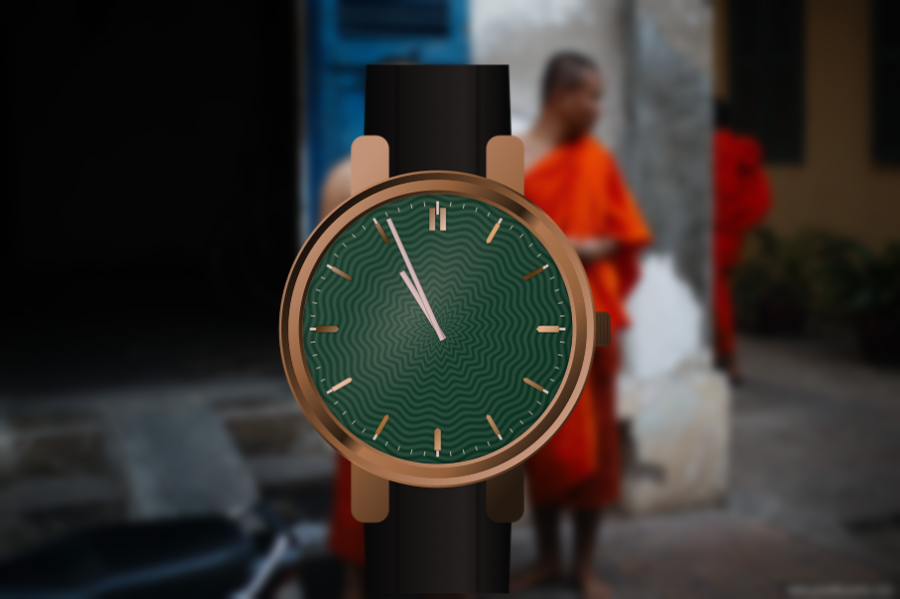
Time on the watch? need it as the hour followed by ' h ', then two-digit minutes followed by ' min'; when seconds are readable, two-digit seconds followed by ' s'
10 h 56 min
